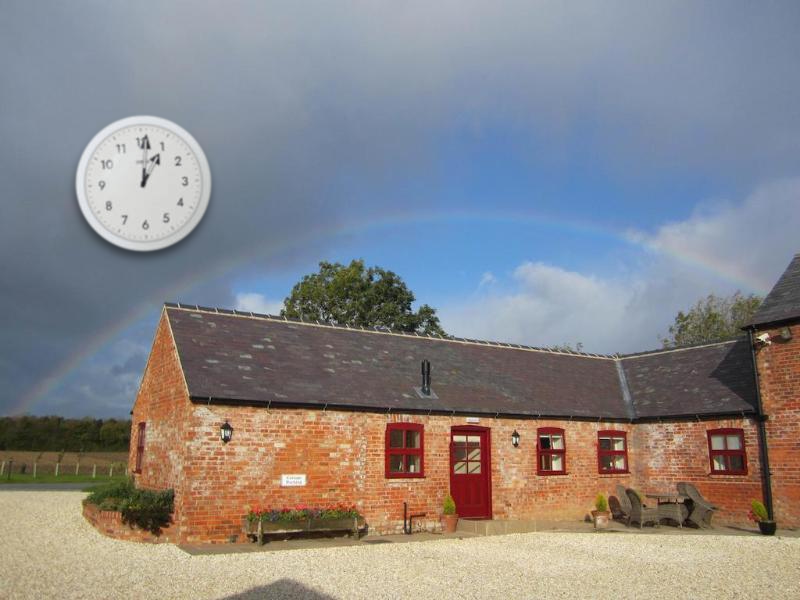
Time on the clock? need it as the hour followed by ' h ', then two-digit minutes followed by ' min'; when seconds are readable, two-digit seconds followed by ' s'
1 h 01 min
